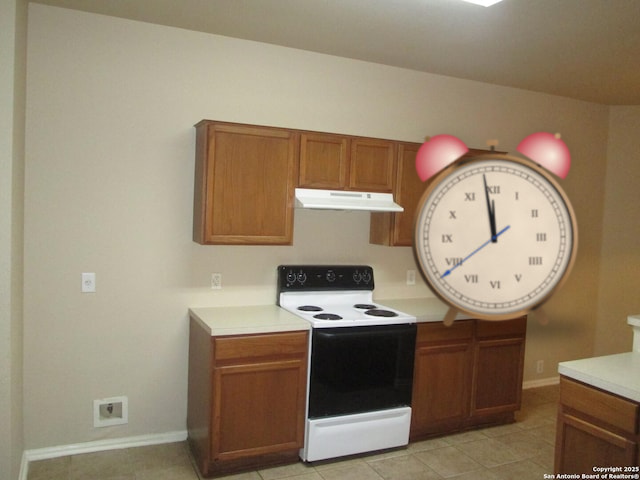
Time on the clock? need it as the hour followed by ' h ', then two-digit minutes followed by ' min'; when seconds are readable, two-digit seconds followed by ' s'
11 h 58 min 39 s
